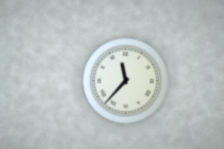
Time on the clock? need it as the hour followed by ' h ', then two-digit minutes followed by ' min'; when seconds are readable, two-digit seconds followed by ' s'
11 h 37 min
